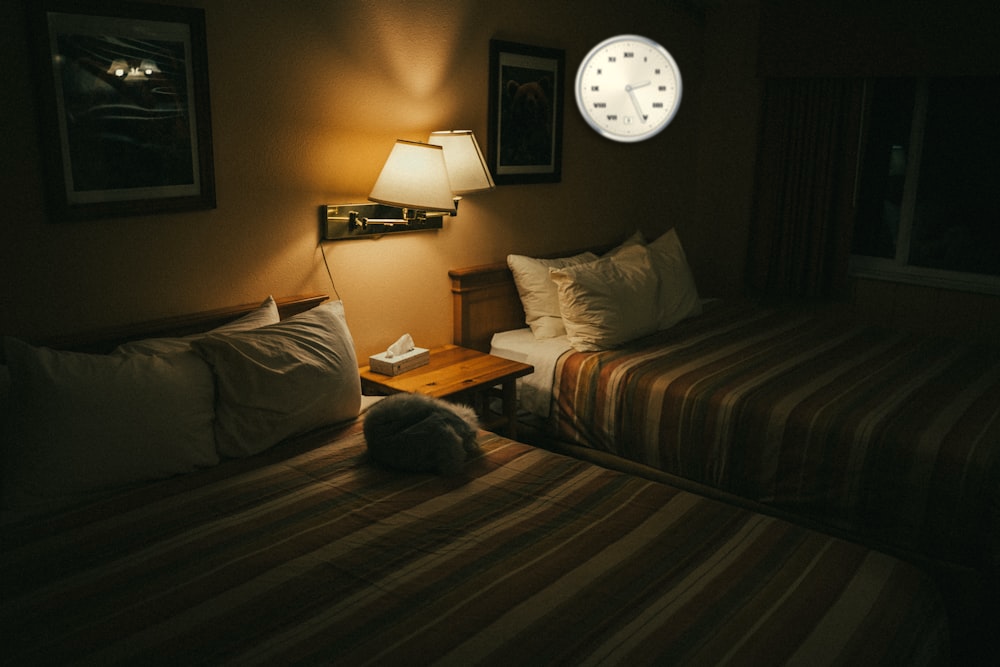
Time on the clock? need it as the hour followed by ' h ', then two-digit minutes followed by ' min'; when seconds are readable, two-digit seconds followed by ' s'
2 h 26 min
